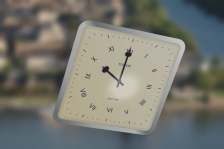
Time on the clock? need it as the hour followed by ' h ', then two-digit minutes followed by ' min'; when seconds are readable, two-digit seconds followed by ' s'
10 h 00 min
